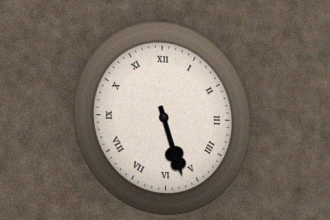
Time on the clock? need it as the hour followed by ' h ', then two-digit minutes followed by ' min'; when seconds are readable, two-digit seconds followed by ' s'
5 h 27 min
